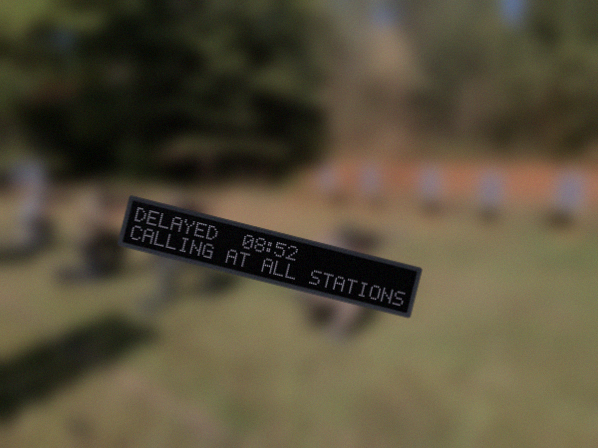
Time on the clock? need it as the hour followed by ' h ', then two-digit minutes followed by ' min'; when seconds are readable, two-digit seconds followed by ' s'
8 h 52 min
